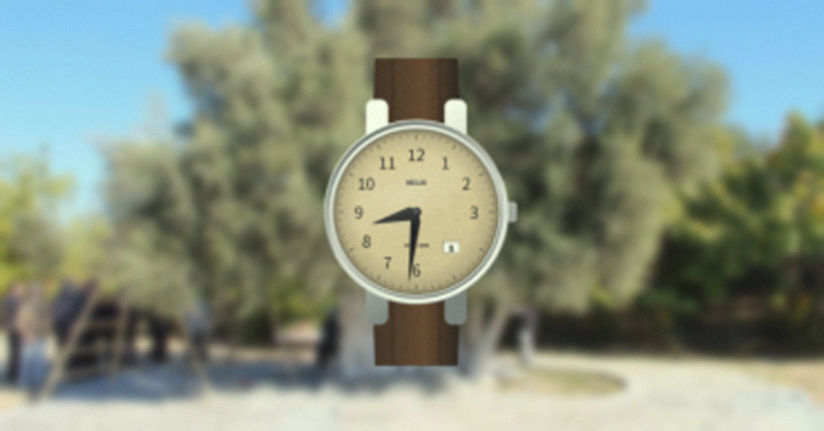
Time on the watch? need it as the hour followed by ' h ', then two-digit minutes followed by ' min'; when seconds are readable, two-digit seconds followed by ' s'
8 h 31 min
